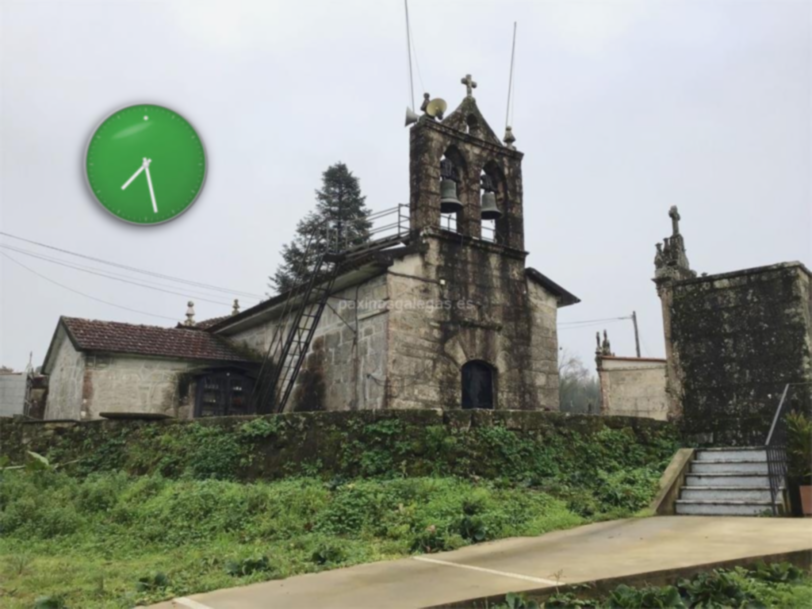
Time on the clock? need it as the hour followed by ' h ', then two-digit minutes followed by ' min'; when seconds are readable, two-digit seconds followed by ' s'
7 h 28 min
